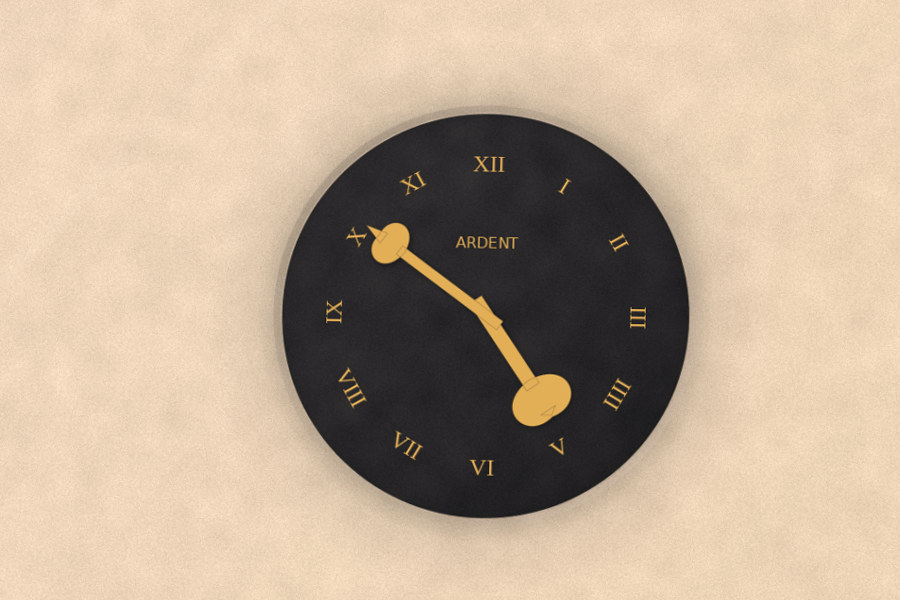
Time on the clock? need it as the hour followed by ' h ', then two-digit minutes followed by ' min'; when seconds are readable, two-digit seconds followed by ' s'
4 h 51 min
